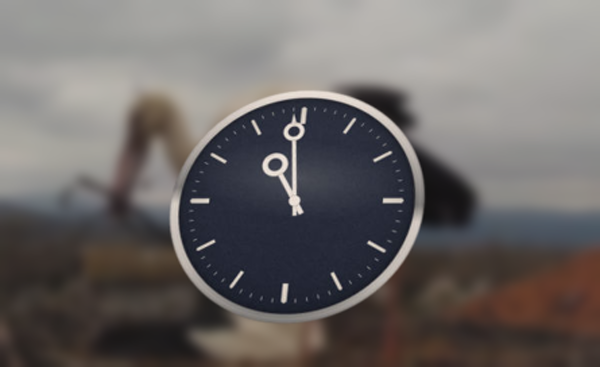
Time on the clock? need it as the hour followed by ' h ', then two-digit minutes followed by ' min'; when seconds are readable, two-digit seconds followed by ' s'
10 h 59 min
